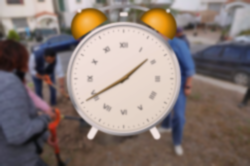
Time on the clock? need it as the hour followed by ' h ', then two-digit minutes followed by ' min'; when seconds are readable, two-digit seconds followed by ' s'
1 h 40 min
